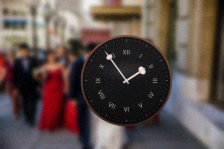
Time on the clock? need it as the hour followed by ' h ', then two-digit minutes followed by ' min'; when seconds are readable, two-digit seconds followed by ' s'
1 h 54 min
